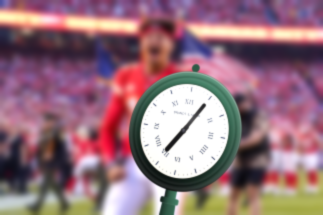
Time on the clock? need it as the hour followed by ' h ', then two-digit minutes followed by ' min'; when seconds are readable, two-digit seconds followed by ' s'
7 h 05 min
